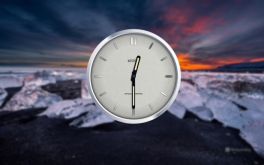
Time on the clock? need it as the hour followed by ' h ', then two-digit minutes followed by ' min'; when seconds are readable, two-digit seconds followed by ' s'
12 h 30 min
